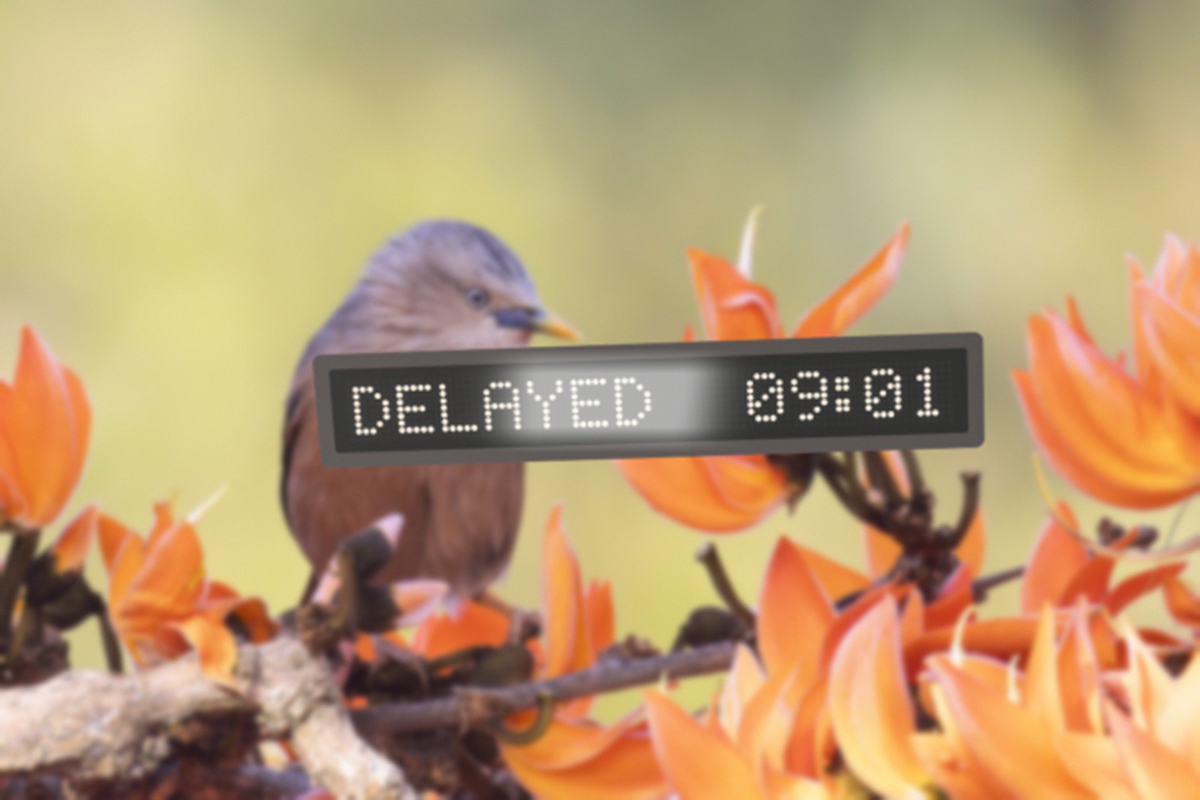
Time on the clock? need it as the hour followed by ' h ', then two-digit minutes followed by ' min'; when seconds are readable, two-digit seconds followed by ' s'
9 h 01 min
